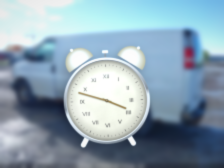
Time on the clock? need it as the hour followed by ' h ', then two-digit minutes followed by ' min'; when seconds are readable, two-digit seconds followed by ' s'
3 h 48 min
